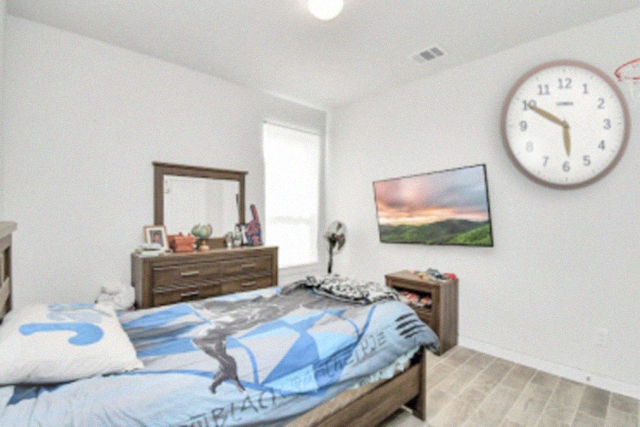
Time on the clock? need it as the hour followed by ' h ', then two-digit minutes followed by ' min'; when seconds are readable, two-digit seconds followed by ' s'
5 h 50 min
